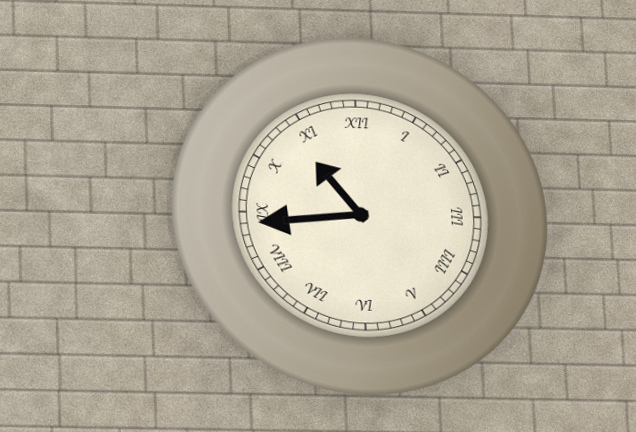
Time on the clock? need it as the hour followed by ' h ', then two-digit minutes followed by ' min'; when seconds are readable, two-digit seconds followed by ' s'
10 h 44 min
